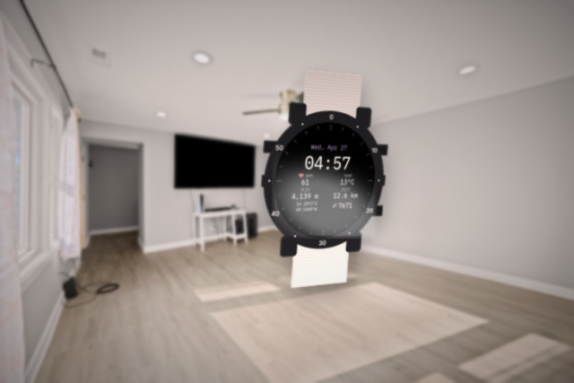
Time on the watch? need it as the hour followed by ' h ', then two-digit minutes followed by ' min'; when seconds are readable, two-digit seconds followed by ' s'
4 h 57 min
